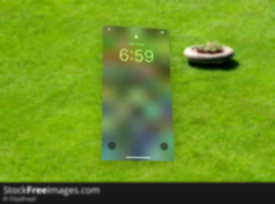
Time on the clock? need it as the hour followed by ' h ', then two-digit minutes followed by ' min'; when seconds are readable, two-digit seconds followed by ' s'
6 h 59 min
